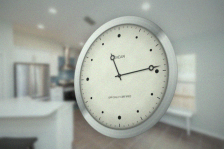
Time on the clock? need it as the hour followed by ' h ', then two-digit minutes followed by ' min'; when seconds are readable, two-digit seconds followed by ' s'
11 h 14 min
